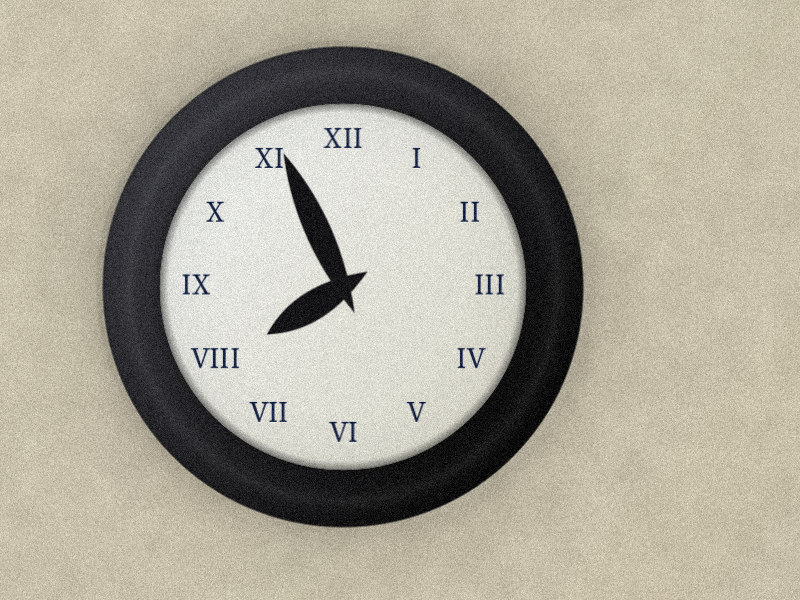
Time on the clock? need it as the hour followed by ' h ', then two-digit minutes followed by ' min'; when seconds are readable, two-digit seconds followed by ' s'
7 h 56 min
